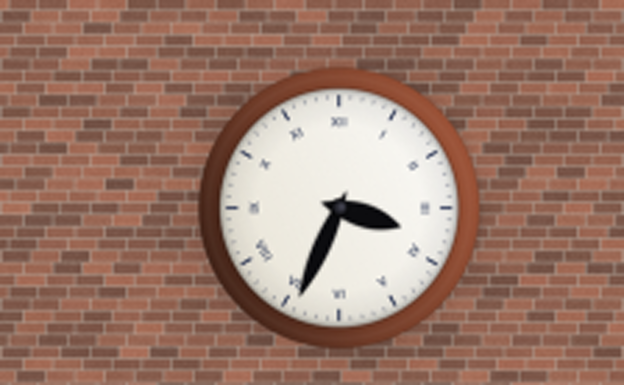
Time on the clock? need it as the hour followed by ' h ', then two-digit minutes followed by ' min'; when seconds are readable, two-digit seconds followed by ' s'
3 h 34 min
